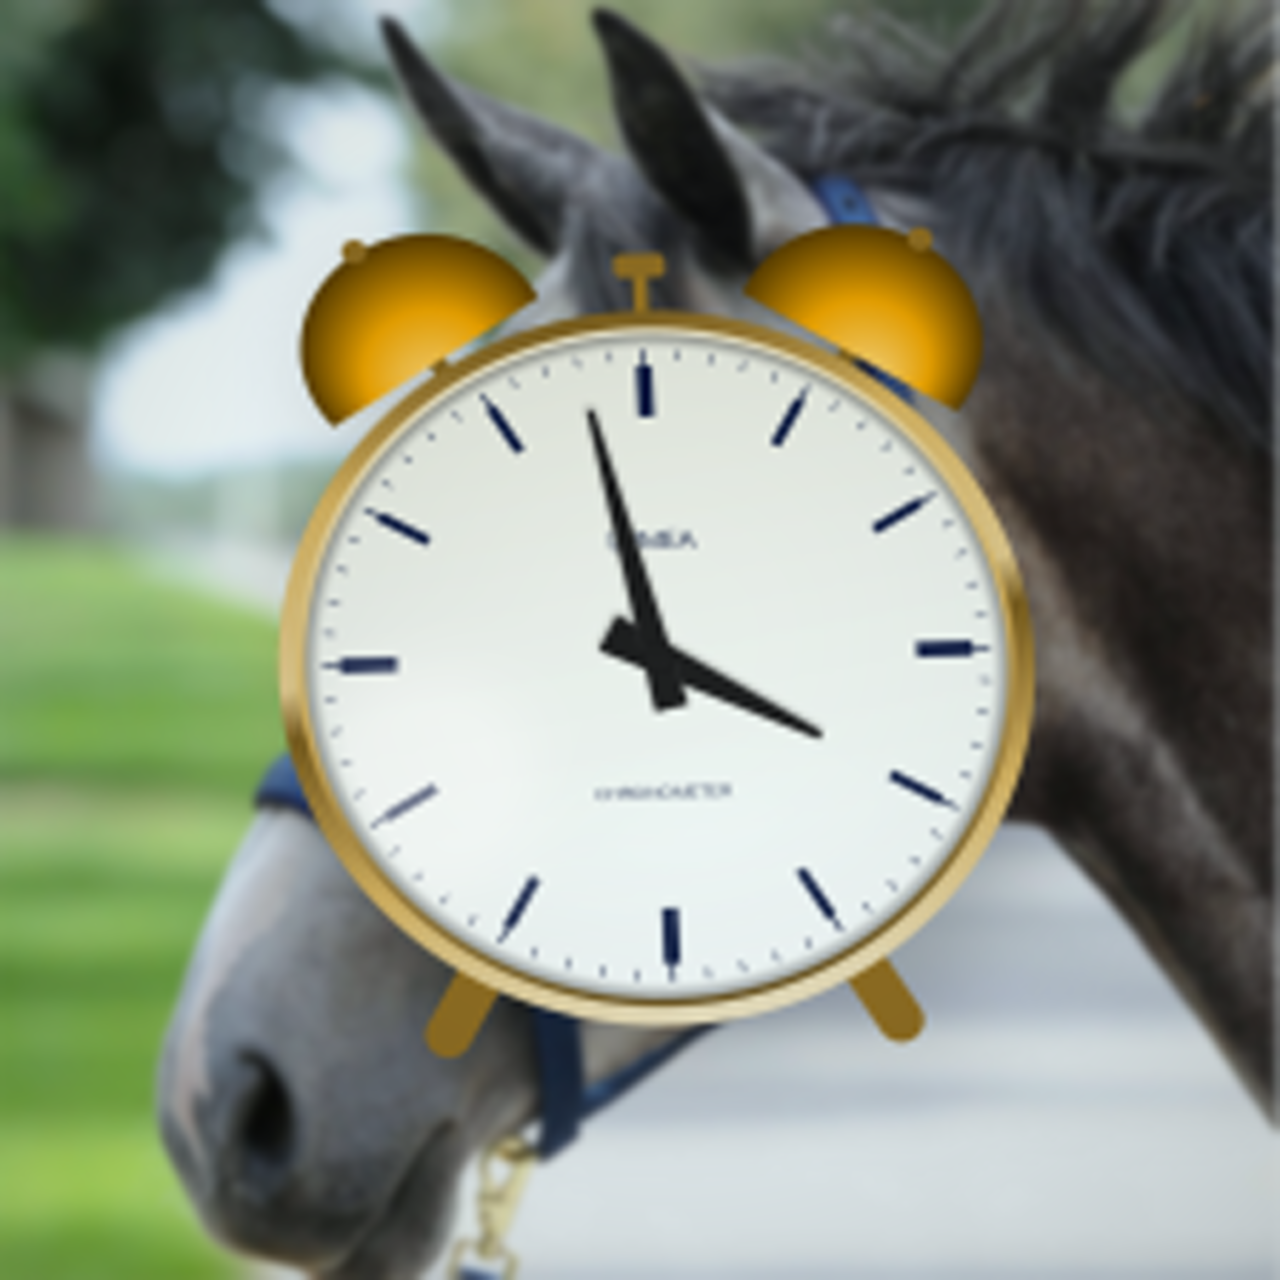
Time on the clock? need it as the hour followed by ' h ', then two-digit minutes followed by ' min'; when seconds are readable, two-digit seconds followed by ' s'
3 h 58 min
